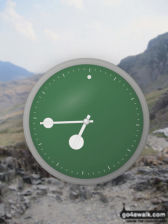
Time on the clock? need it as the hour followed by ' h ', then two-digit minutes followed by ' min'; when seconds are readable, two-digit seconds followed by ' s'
6 h 44 min
